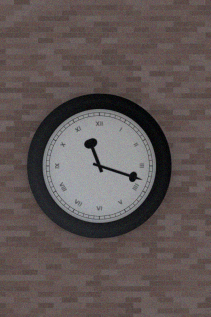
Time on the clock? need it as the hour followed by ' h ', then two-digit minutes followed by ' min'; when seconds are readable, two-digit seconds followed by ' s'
11 h 18 min
